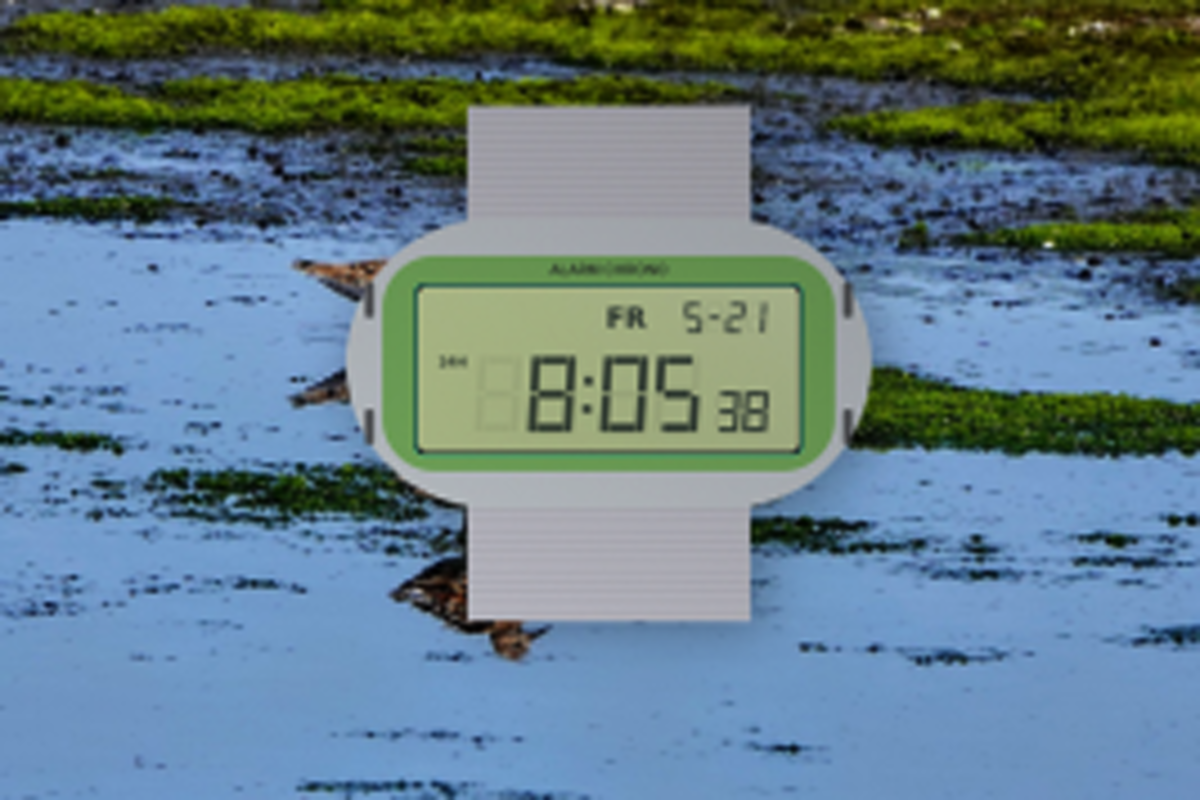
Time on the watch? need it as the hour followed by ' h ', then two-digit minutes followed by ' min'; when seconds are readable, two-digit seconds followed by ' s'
8 h 05 min 38 s
